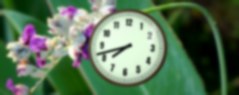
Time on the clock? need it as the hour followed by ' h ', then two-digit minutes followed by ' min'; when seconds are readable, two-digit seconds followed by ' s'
7 h 42 min
